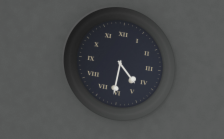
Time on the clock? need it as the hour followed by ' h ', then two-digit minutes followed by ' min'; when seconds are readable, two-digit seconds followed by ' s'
4 h 31 min
